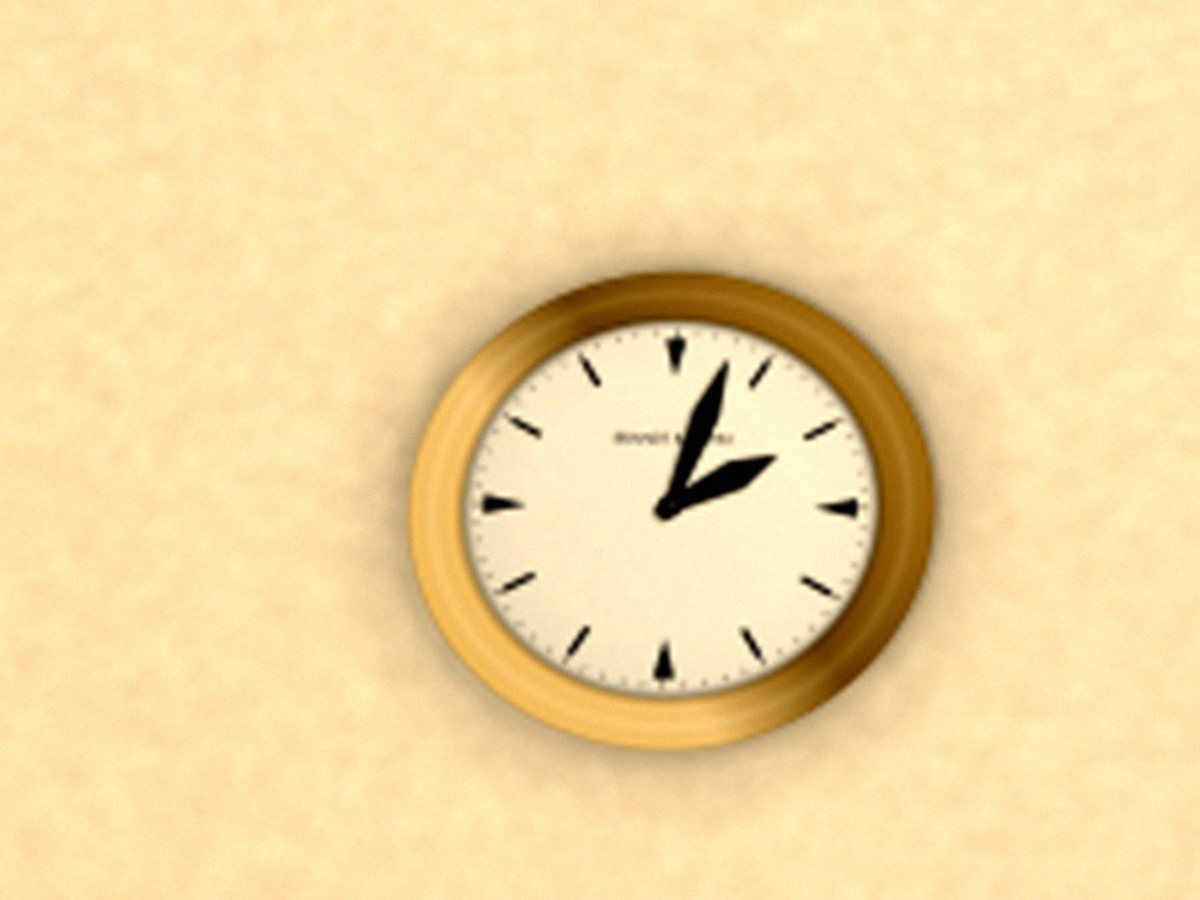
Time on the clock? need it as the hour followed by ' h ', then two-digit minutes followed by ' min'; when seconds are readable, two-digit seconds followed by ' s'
2 h 03 min
